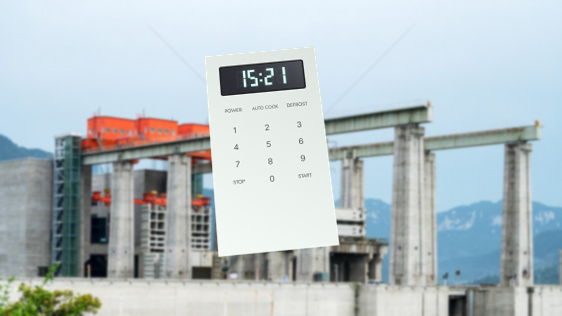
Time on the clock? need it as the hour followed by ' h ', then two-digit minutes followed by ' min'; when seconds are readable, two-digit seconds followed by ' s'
15 h 21 min
